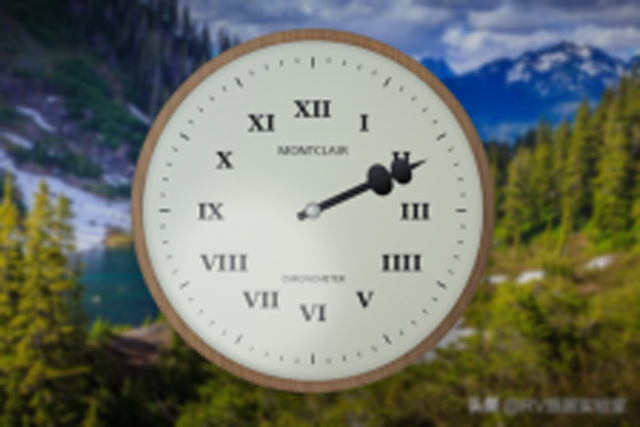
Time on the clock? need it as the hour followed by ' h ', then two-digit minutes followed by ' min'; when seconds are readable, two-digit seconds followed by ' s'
2 h 11 min
